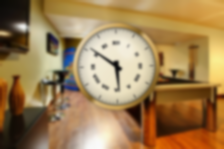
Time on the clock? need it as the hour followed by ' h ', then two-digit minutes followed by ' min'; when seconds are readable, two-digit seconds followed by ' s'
5 h 51 min
